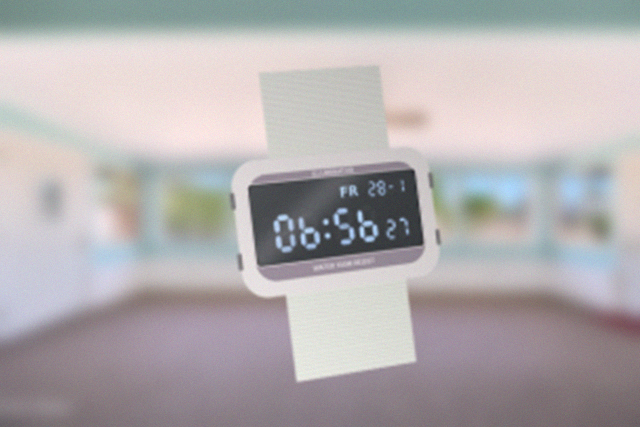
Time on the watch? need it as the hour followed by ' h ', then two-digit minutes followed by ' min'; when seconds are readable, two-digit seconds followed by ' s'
6 h 56 min 27 s
